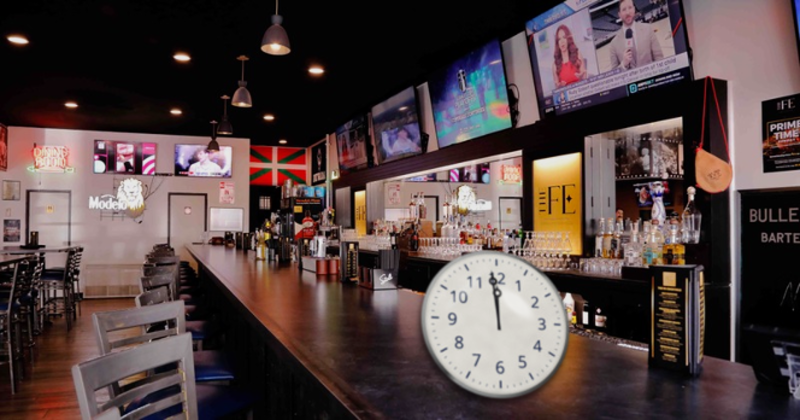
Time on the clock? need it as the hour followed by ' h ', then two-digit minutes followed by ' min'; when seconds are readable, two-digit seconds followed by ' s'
11 h 59 min
